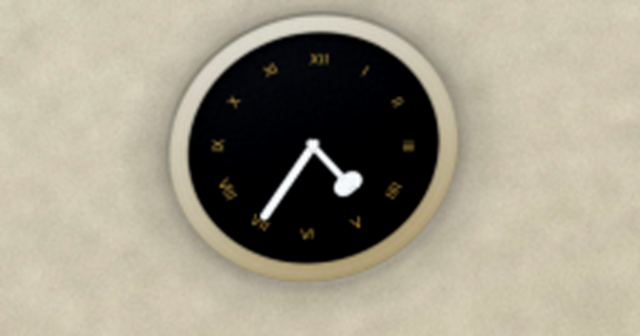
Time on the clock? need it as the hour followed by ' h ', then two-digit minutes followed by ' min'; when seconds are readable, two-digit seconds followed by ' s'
4 h 35 min
